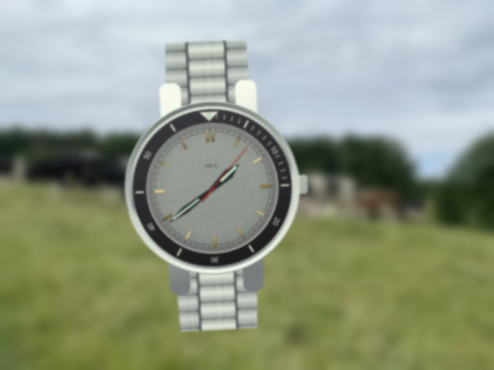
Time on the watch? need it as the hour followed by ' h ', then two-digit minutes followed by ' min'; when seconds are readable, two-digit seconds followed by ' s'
1 h 39 min 07 s
